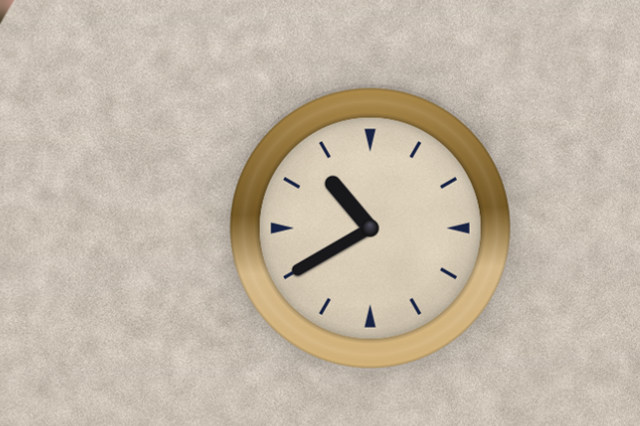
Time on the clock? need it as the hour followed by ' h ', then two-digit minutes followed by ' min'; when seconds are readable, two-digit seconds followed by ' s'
10 h 40 min
